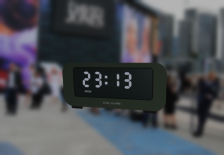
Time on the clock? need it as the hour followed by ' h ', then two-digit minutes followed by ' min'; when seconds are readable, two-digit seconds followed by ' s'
23 h 13 min
